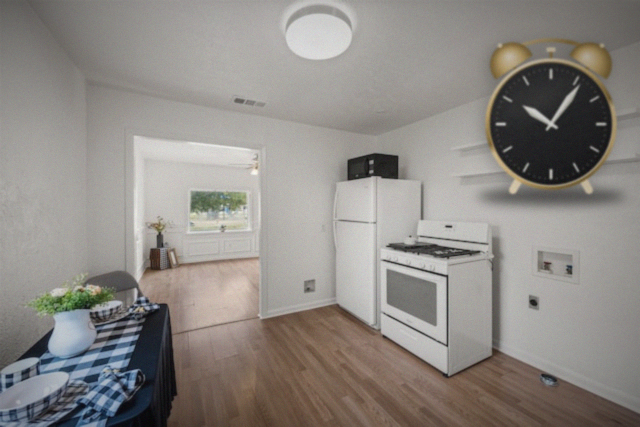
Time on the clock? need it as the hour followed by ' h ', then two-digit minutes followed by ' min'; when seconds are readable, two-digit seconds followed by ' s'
10 h 06 min
